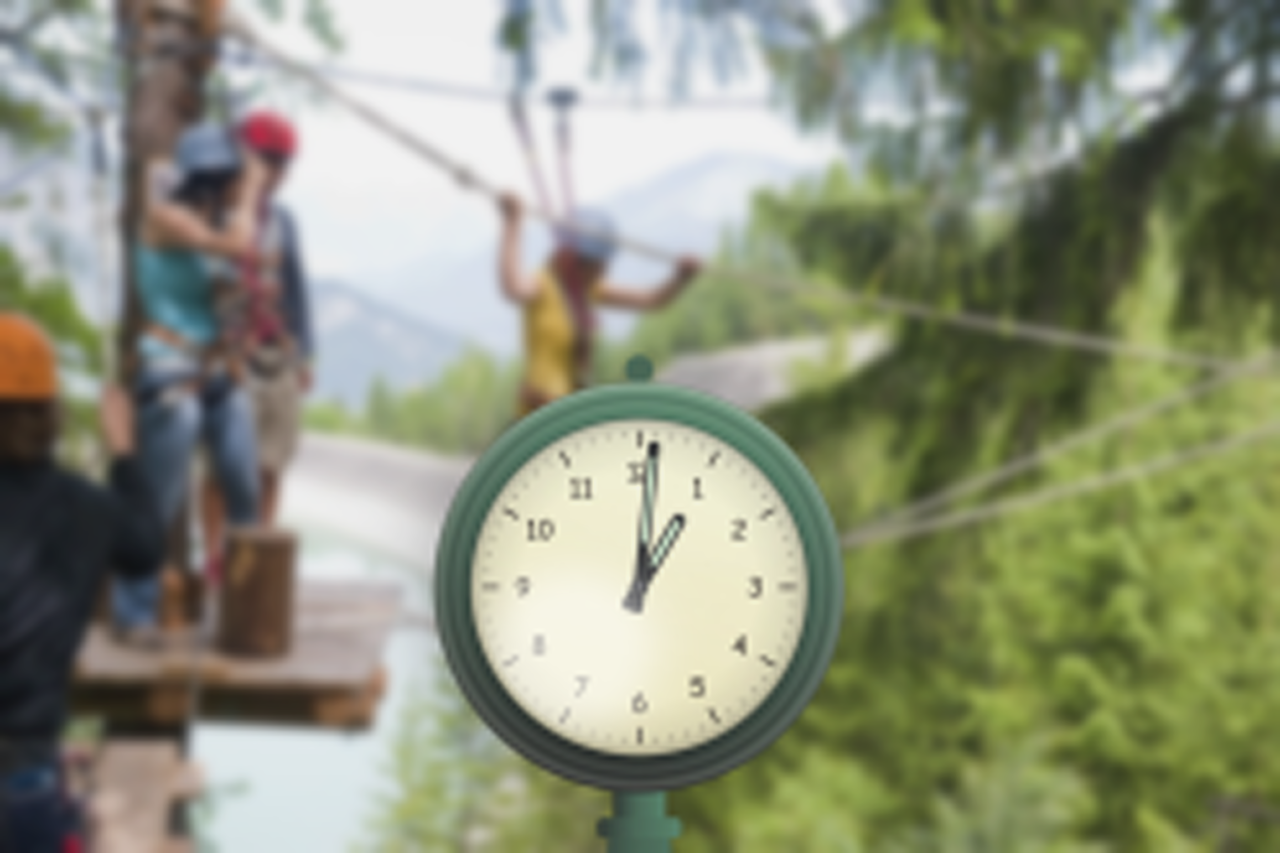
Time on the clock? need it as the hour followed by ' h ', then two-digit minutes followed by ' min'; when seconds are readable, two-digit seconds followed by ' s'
1 h 01 min
